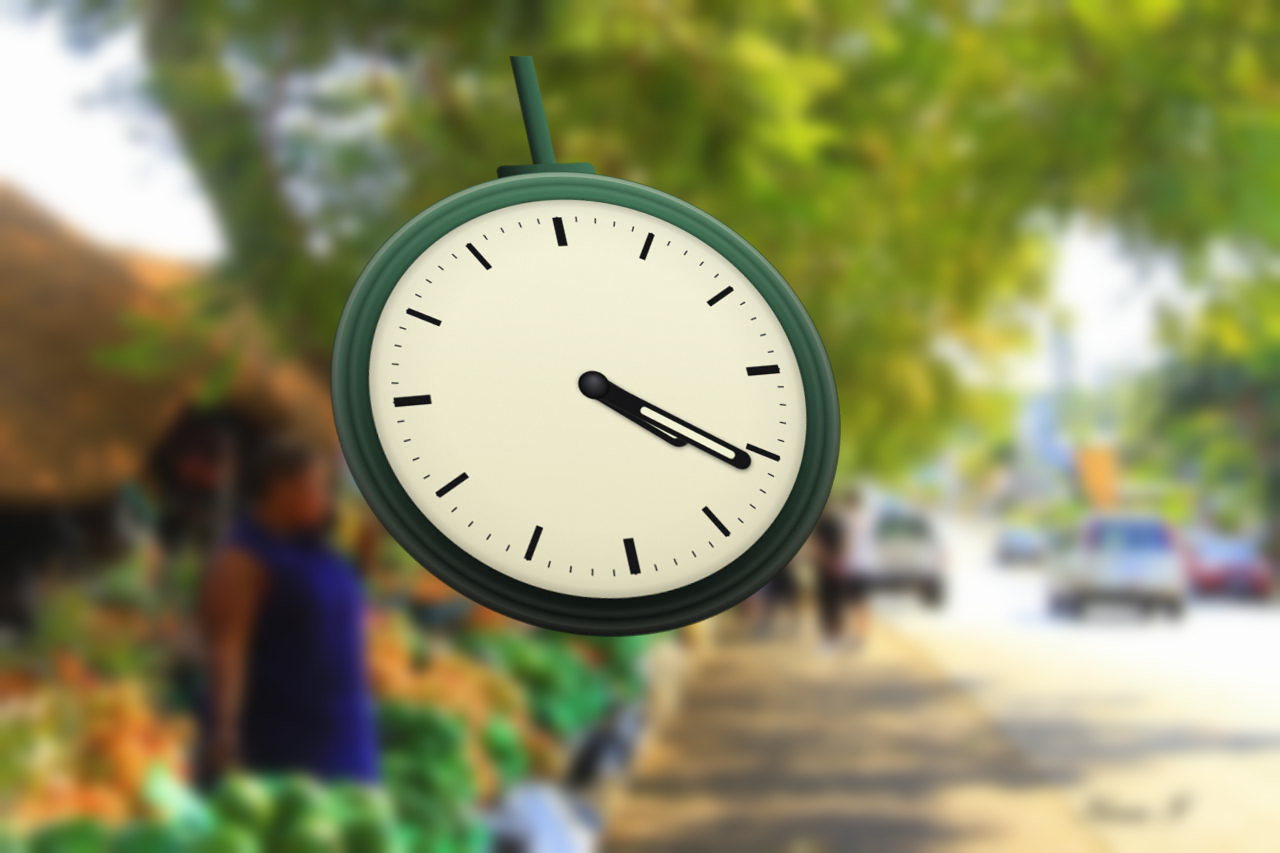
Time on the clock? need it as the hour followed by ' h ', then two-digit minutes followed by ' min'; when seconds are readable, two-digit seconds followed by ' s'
4 h 21 min
